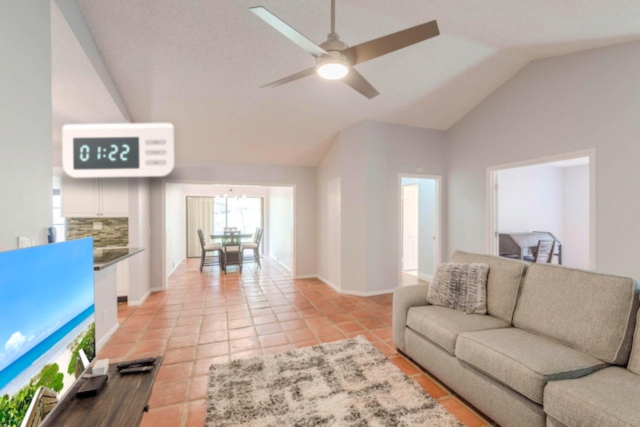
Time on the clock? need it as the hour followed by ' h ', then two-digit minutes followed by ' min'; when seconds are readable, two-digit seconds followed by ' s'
1 h 22 min
